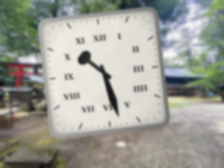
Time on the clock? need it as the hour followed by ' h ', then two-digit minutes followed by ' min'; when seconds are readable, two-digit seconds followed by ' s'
10 h 28 min
